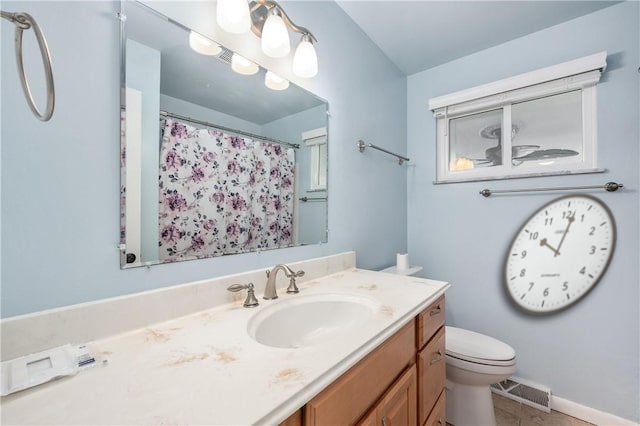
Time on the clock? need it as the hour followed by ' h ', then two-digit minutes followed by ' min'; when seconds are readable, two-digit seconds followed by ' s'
10 h 02 min
